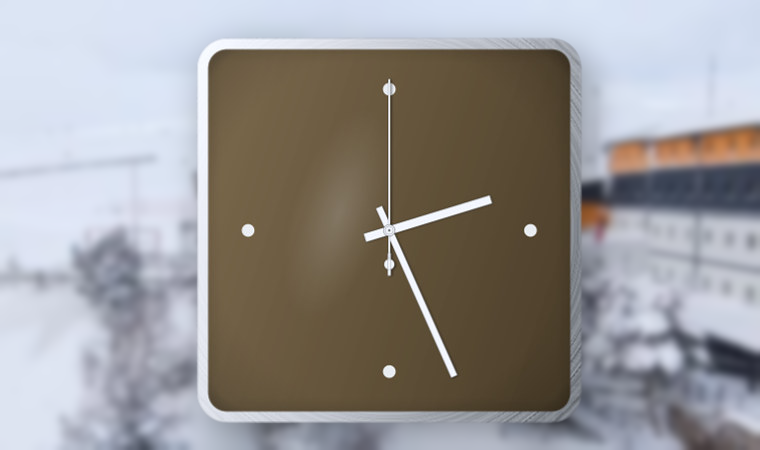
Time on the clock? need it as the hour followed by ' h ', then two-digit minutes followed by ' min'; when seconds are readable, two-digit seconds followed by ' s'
2 h 26 min 00 s
